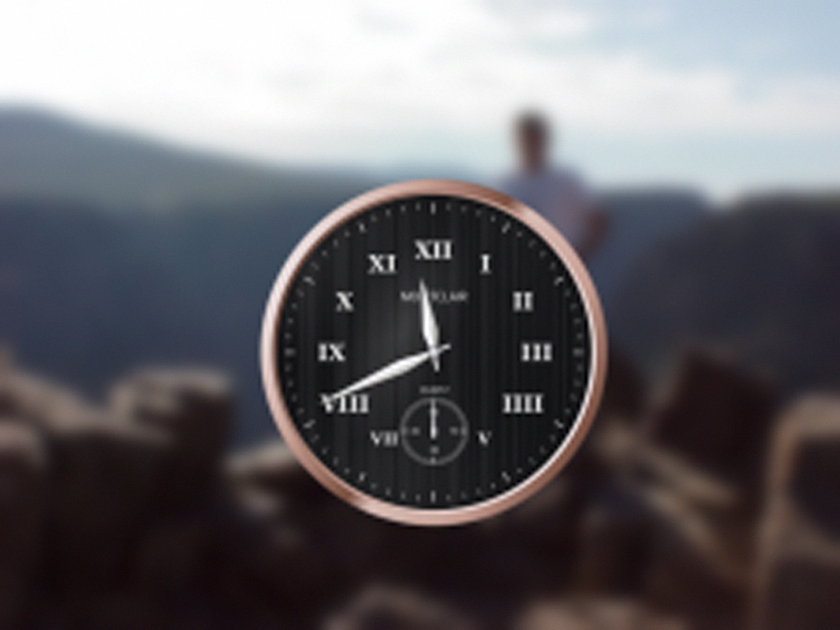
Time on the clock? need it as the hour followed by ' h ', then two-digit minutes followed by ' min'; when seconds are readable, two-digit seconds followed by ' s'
11 h 41 min
